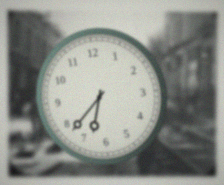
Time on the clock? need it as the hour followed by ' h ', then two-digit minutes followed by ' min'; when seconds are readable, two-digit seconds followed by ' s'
6 h 38 min
